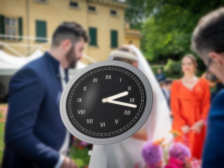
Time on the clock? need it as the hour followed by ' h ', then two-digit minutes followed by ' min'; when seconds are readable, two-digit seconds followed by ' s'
2 h 17 min
